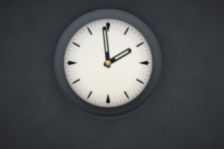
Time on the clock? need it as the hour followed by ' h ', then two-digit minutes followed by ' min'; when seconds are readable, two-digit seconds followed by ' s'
1 h 59 min
